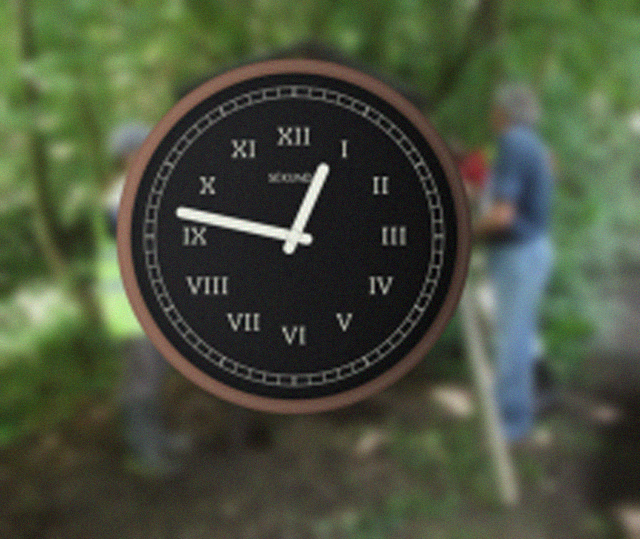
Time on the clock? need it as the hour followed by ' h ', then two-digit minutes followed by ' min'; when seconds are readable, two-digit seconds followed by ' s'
12 h 47 min
